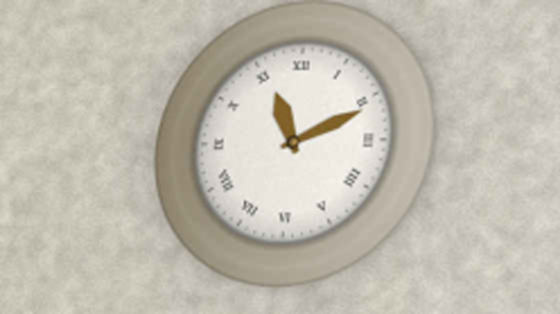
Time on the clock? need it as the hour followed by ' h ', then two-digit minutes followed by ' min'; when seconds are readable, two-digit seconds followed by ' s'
11 h 11 min
